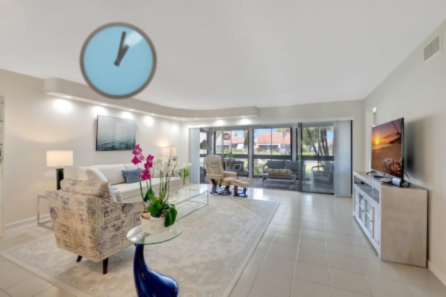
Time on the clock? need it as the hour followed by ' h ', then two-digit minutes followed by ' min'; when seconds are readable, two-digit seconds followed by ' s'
1 h 02 min
